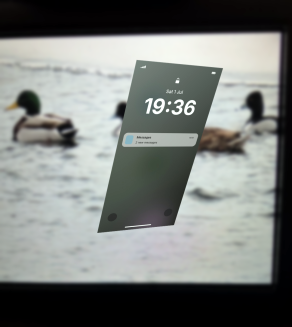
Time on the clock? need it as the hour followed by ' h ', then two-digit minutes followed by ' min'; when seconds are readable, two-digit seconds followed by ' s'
19 h 36 min
